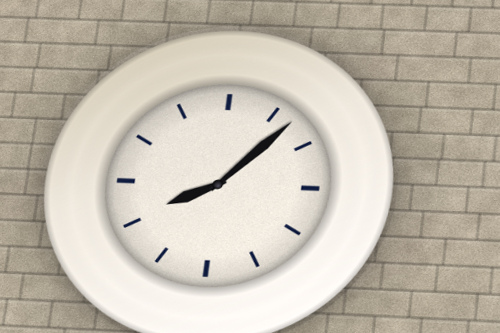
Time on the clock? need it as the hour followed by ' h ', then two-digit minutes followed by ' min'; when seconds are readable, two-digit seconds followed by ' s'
8 h 07 min
